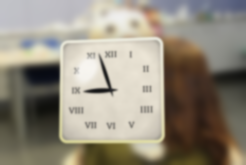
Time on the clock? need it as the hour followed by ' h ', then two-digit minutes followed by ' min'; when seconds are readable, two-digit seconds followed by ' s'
8 h 57 min
